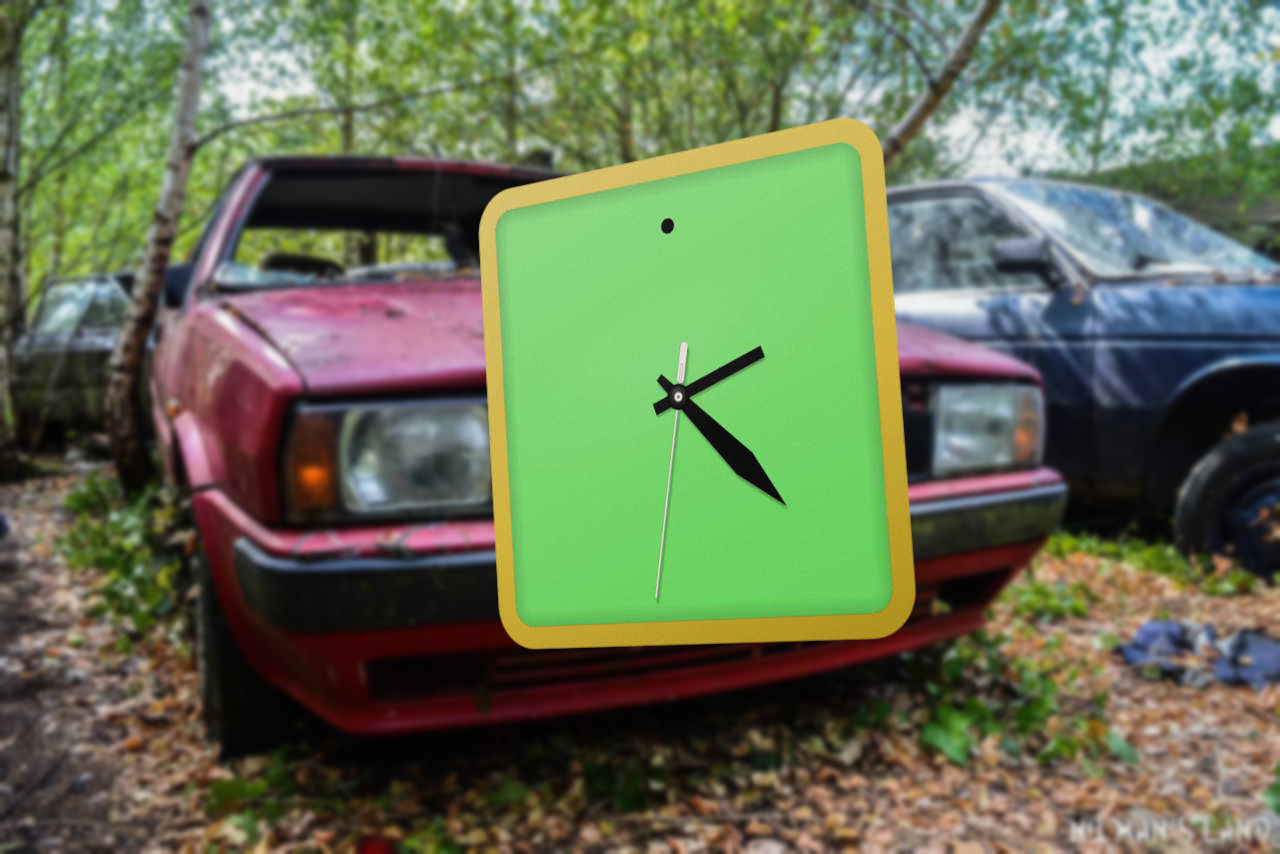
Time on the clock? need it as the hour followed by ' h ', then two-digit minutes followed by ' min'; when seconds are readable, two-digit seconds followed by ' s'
2 h 22 min 32 s
